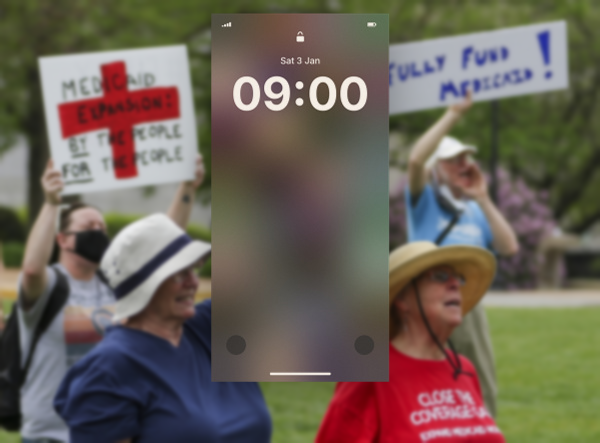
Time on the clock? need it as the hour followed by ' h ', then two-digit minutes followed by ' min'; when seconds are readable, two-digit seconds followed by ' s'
9 h 00 min
